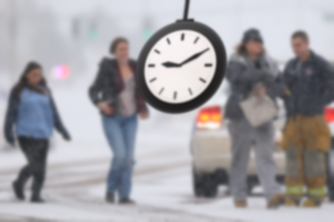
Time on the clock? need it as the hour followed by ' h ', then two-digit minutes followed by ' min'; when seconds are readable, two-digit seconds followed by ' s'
9 h 10 min
